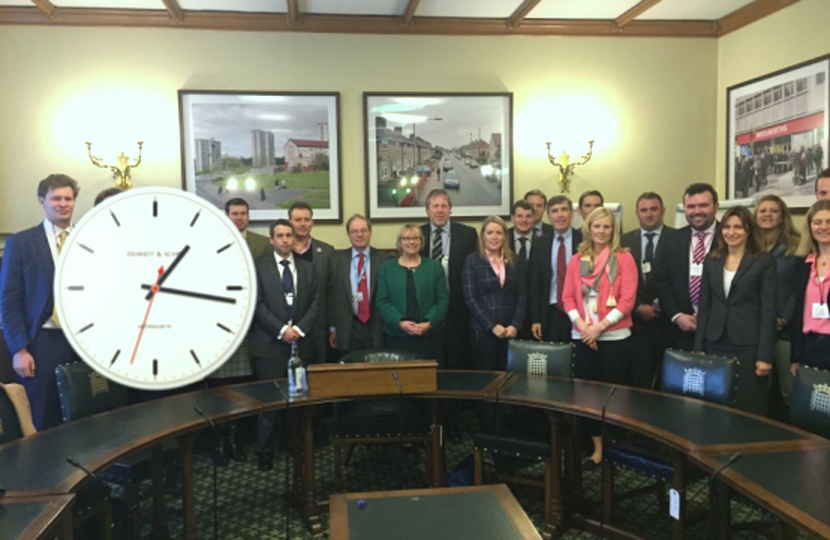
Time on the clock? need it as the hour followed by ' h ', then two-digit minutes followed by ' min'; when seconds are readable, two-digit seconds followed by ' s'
1 h 16 min 33 s
